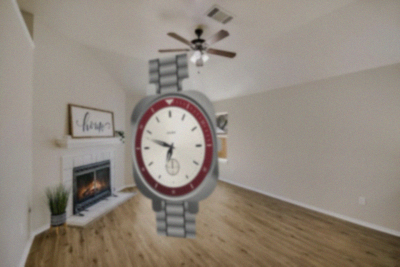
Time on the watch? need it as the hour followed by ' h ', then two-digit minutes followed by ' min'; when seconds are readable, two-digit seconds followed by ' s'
6 h 48 min
